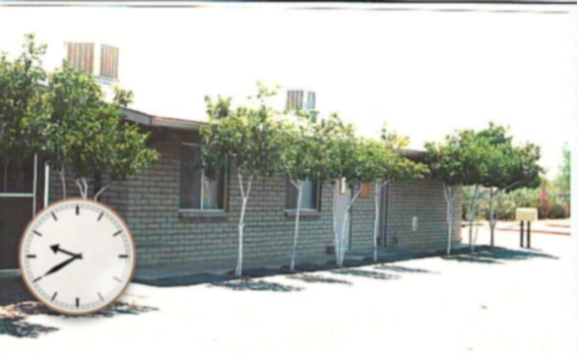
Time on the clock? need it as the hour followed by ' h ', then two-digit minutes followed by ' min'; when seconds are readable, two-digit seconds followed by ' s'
9 h 40 min
